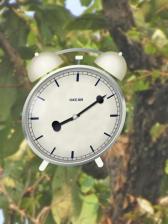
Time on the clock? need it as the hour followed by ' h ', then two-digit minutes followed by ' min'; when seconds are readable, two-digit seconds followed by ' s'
8 h 09 min
